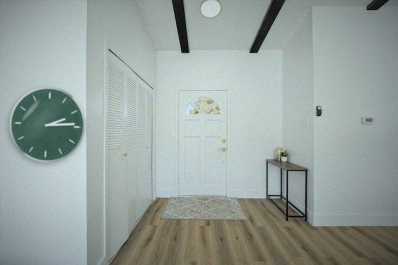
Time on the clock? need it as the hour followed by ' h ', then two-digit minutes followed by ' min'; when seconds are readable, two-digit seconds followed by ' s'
2 h 14 min
